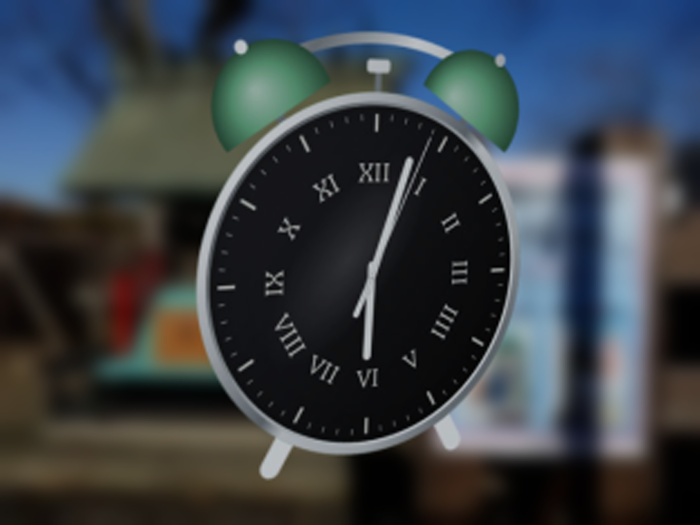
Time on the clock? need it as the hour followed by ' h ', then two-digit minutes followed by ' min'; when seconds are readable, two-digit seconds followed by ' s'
6 h 03 min 04 s
